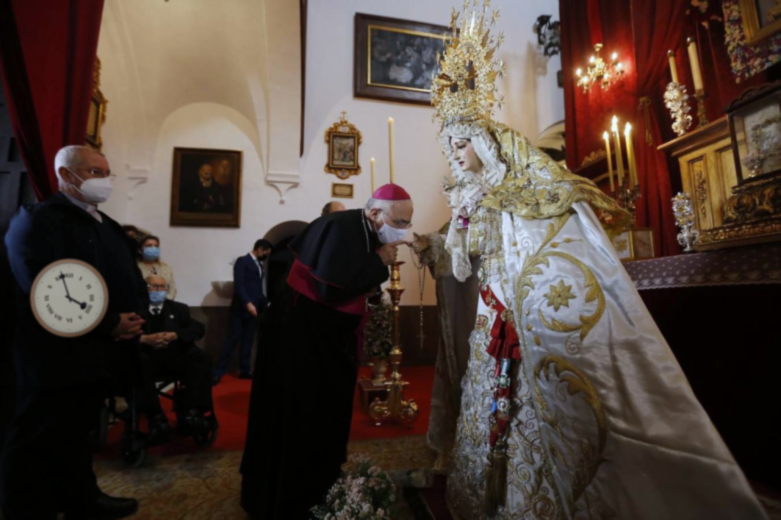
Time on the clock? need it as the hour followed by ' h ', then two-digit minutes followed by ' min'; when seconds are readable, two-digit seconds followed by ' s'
3 h 57 min
